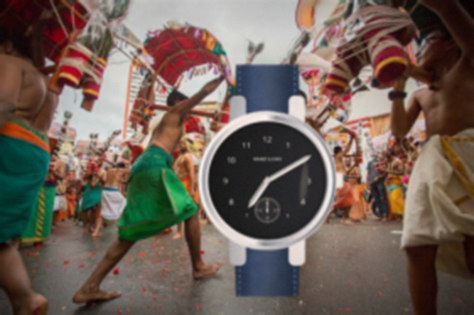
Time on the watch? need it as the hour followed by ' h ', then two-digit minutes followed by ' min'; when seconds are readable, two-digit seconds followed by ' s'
7 h 10 min
